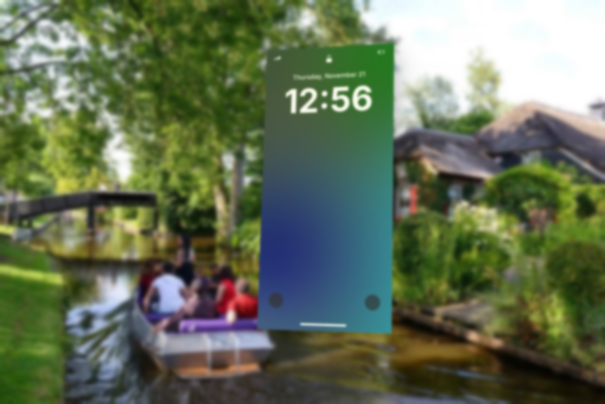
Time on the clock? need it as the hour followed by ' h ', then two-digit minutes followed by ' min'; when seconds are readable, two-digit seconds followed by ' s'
12 h 56 min
